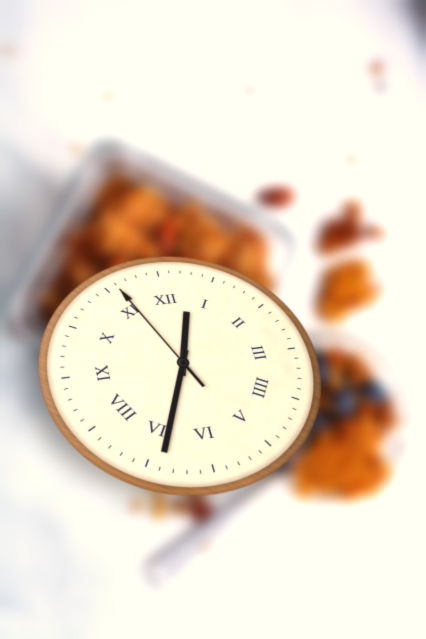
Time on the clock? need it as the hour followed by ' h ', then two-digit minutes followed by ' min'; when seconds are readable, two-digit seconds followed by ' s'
12 h 33 min 56 s
